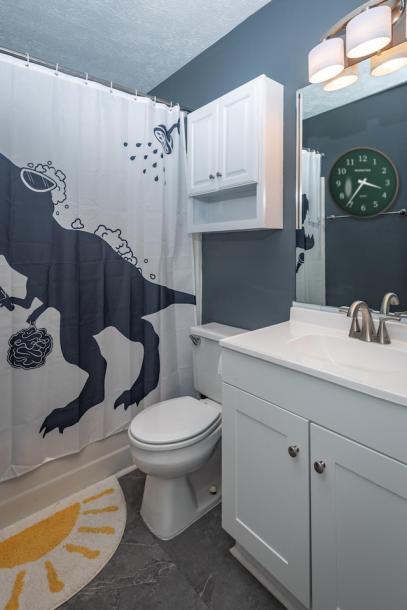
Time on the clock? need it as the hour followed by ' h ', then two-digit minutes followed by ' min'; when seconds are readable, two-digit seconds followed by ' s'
3 h 36 min
